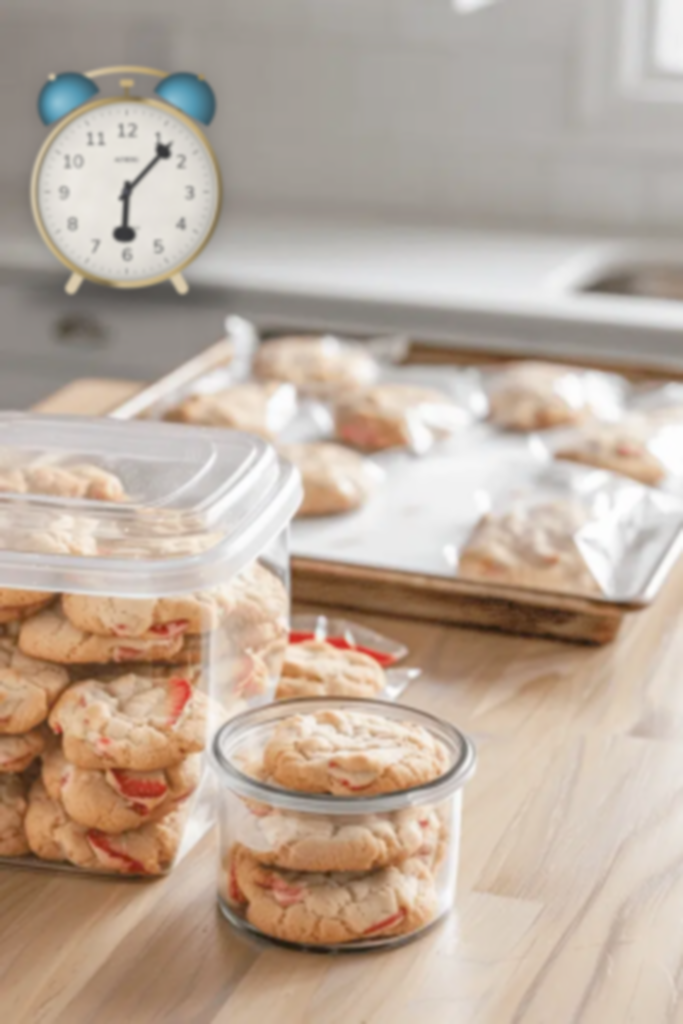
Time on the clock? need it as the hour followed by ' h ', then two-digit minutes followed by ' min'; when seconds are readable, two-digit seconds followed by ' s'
6 h 07 min
